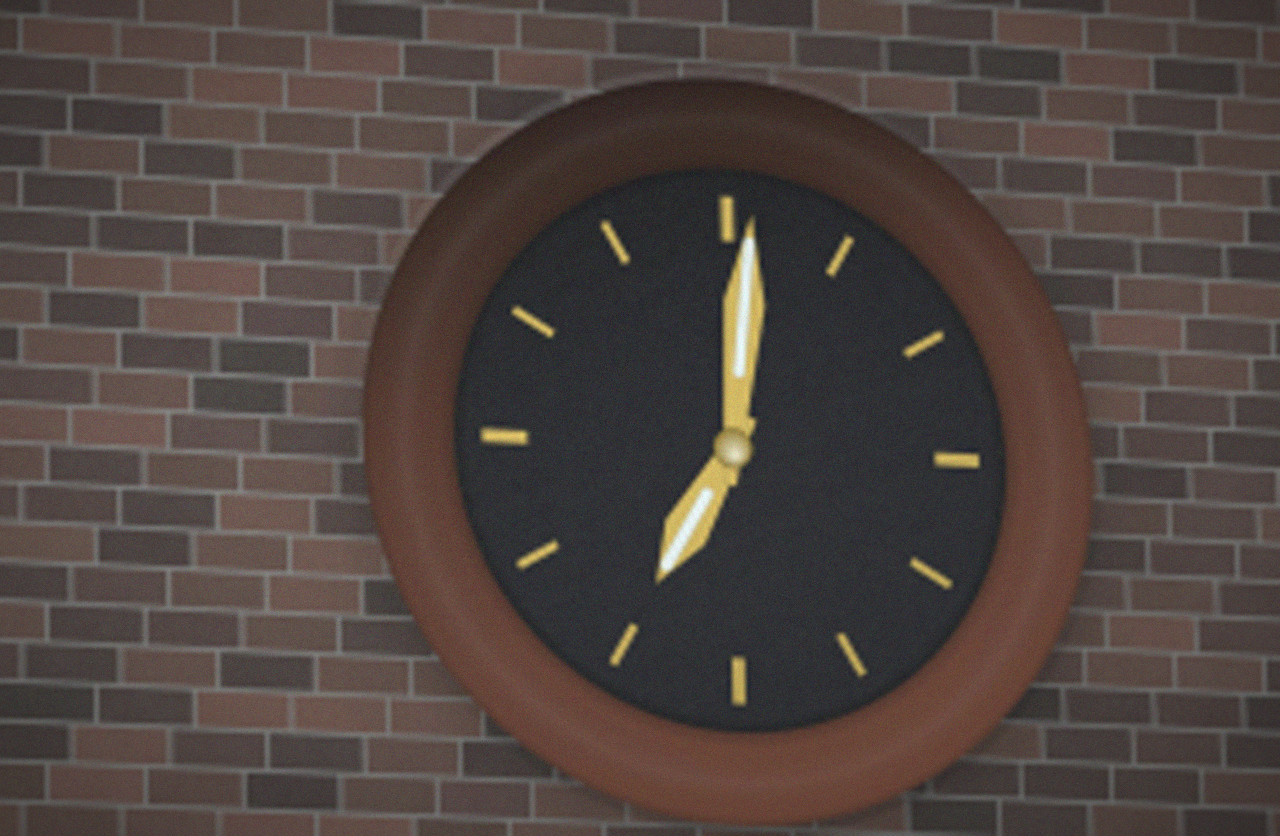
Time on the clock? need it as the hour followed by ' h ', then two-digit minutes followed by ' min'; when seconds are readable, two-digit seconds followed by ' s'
7 h 01 min
